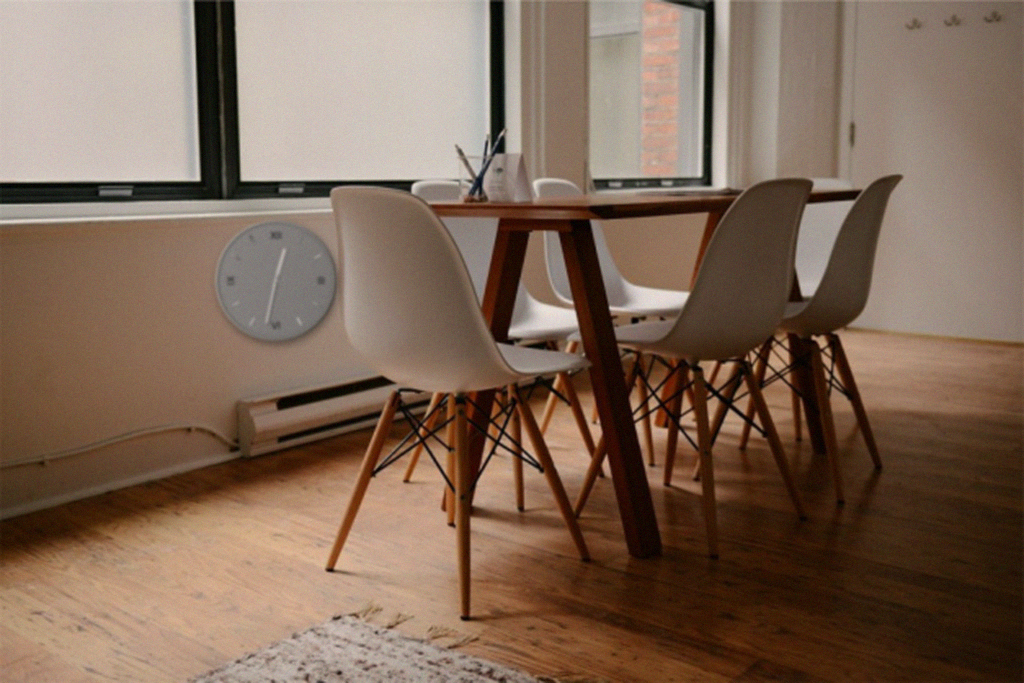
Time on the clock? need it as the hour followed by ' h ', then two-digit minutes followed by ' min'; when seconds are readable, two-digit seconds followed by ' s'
12 h 32 min
